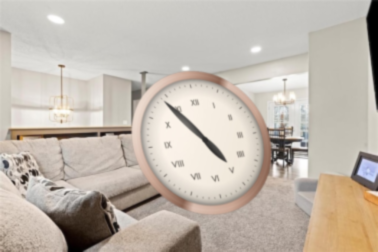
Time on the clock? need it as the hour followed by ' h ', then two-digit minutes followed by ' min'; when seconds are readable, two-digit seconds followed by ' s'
4 h 54 min
